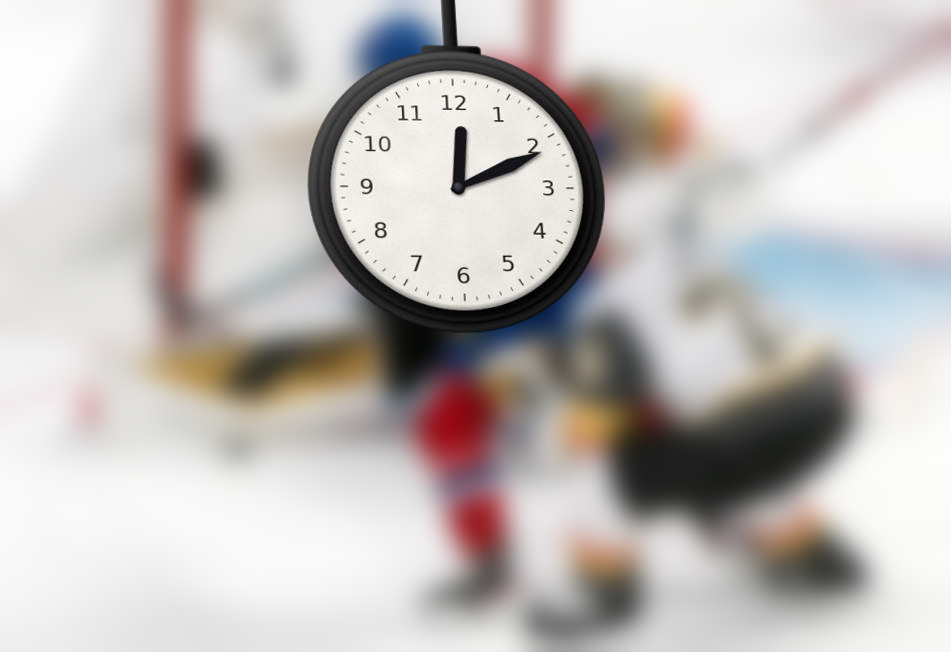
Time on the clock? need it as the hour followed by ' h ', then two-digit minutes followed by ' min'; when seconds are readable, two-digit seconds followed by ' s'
12 h 11 min
